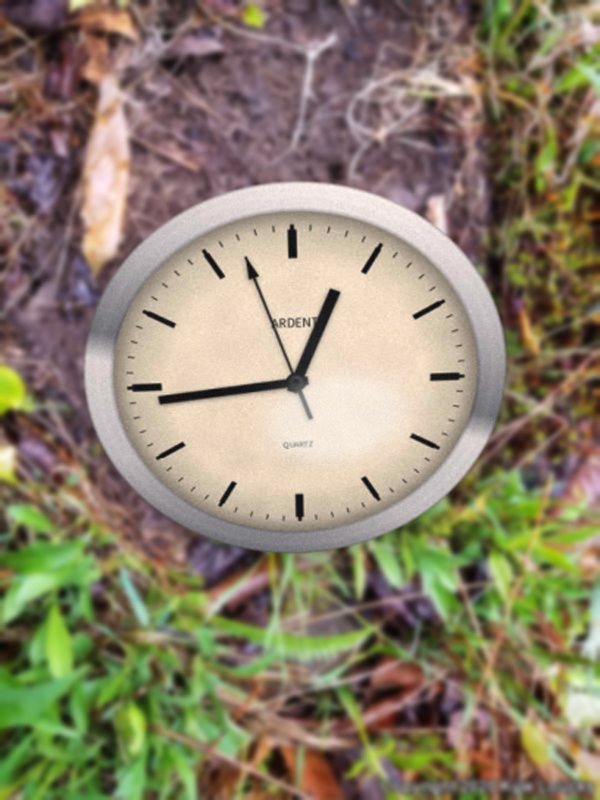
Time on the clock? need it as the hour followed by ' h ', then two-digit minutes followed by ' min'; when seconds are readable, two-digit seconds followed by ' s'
12 h 43 min 57 s
